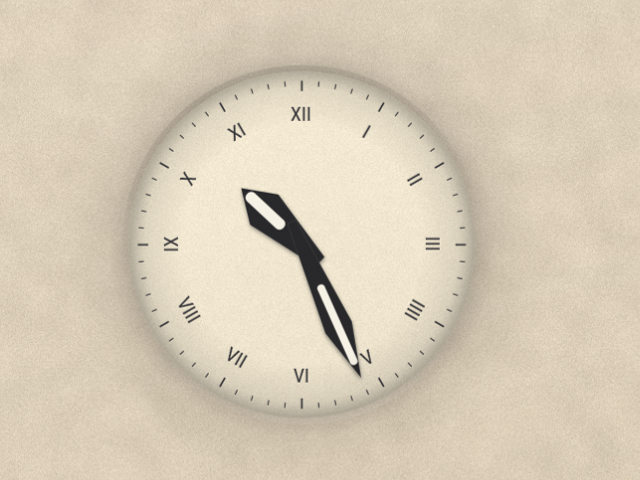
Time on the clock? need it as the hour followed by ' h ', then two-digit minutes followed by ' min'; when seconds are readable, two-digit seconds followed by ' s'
10 h 26 min
